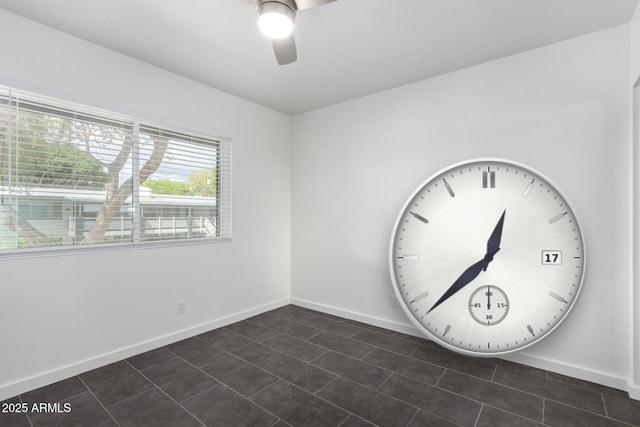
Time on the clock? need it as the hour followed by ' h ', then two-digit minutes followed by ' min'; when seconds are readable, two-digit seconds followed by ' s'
12 h 38 min
